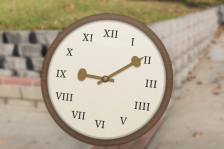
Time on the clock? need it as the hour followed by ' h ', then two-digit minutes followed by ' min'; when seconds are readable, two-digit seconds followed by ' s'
9 h 09 min
